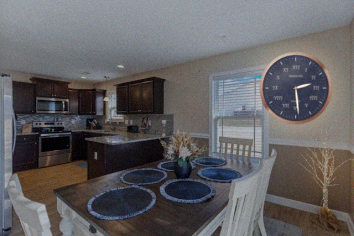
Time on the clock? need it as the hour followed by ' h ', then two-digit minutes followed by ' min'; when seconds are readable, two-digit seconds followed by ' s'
2 h 29 min
